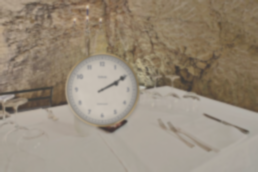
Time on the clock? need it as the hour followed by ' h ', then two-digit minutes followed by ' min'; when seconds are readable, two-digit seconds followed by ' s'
2 h 10 min
